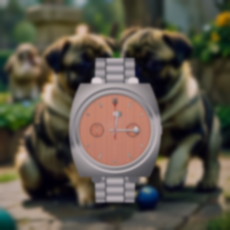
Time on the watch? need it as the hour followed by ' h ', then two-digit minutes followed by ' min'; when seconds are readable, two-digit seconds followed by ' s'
12 h 15 min
